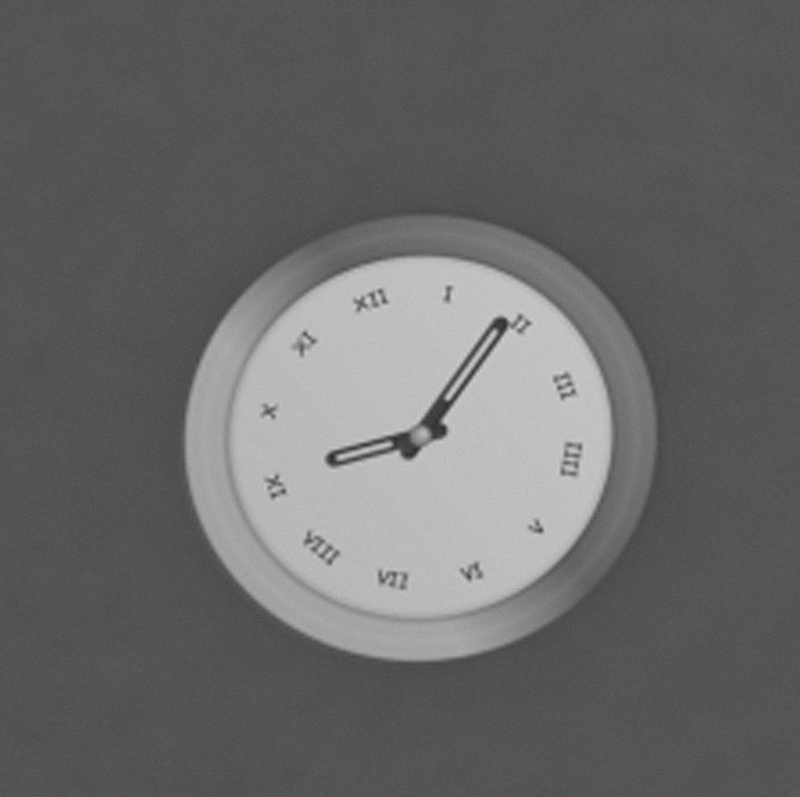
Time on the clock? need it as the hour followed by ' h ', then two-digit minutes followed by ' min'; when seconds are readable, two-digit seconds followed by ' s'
9 h 09 min
